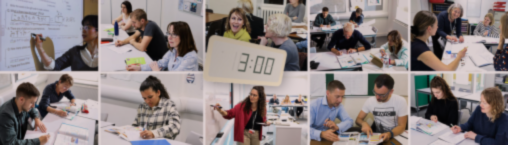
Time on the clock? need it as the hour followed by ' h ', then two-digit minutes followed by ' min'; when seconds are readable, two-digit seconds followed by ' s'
3 h 00 min
